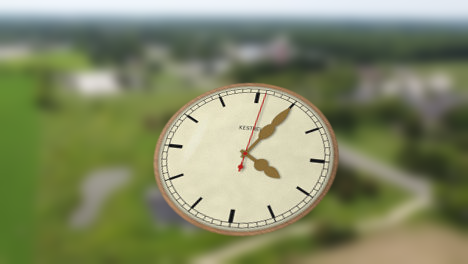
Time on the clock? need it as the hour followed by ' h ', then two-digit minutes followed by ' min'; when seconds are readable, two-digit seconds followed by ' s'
4 h 05 min 01 s
